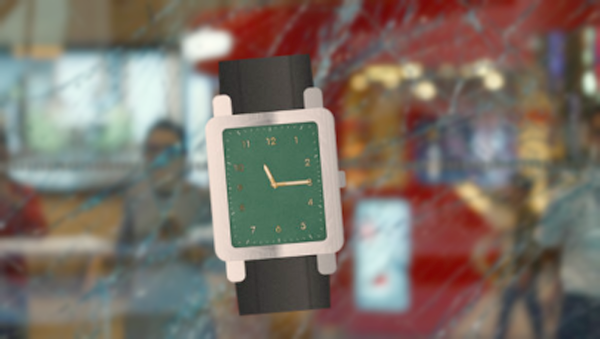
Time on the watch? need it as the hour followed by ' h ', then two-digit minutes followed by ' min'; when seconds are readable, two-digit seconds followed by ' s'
11 h 15 min
